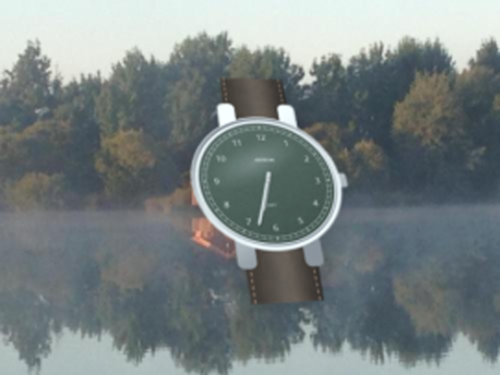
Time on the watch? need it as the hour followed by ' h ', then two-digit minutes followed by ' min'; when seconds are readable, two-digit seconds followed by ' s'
6 h 33 min
